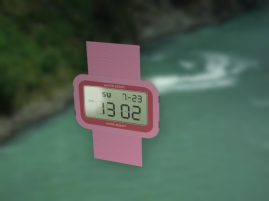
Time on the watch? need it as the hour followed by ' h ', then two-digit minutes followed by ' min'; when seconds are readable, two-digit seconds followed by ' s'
13 h 02 min
